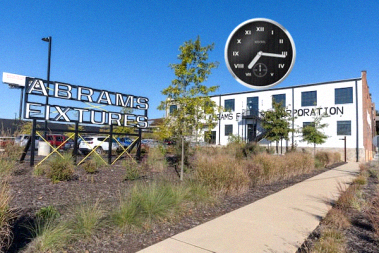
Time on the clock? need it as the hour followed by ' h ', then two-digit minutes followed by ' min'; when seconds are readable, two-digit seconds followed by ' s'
7 h 16 min
